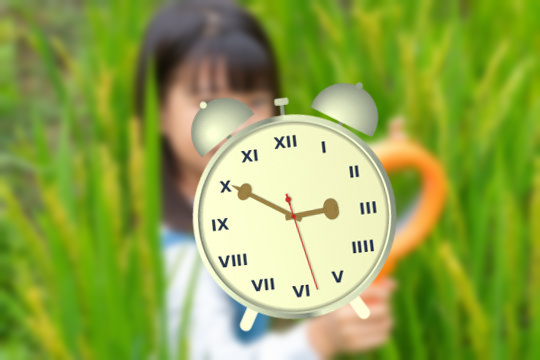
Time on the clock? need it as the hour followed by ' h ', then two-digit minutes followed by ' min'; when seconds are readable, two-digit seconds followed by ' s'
2 h 50 min 28 s
